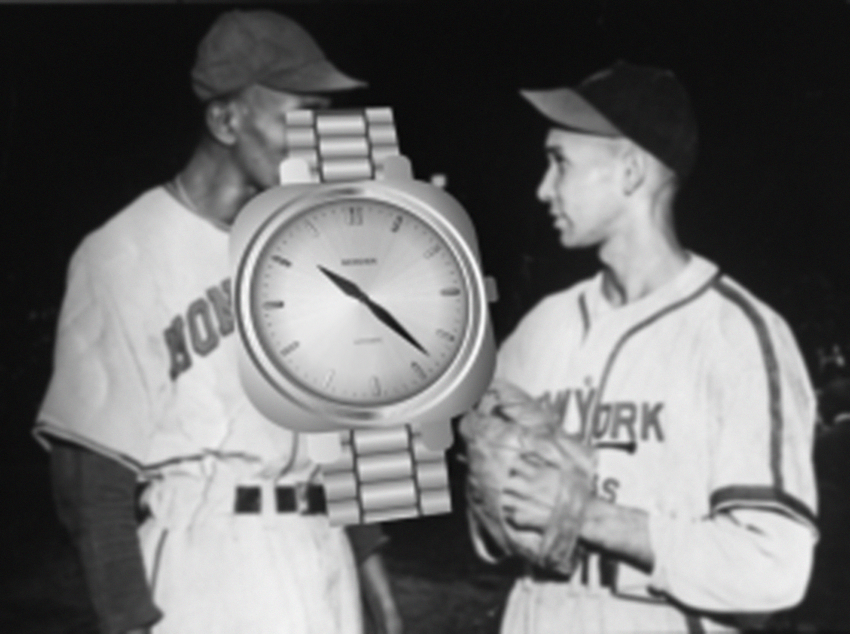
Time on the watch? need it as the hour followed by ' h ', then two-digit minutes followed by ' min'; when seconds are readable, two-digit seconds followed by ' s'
10 h 23 min
